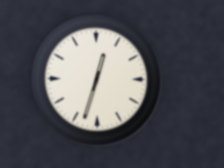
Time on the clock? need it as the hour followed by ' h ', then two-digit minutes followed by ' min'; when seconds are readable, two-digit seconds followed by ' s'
12 h 33 min
